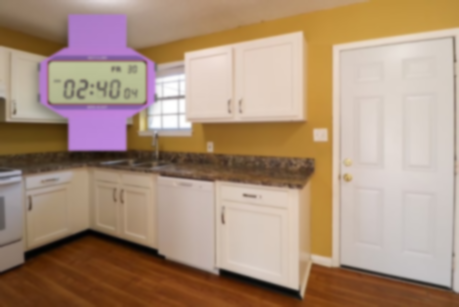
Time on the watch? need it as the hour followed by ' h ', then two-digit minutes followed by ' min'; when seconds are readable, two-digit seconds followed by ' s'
2 h 40 min
